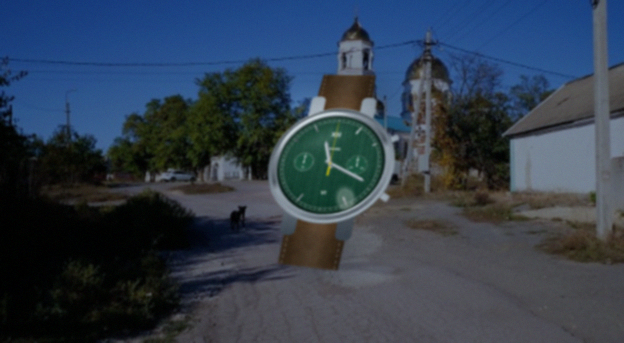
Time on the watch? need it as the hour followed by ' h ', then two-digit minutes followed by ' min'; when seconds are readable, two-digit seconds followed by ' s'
11 h 19 min
